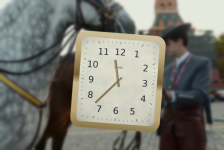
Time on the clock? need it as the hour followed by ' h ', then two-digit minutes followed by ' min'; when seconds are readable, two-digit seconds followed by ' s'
11 h 37 min
